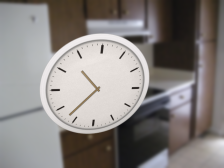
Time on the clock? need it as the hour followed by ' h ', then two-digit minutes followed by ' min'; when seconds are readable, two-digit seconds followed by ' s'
10 h 37 min
